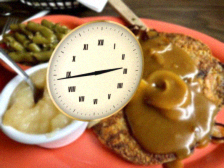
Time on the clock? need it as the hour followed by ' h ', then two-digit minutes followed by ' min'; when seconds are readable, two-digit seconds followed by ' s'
2 h 44 min
